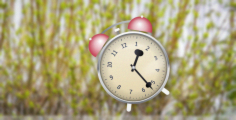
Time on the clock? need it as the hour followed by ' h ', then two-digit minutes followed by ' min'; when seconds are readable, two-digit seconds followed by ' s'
1 h 27 min
